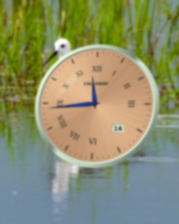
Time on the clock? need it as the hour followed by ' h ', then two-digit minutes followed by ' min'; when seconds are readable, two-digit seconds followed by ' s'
11 h 44 min
